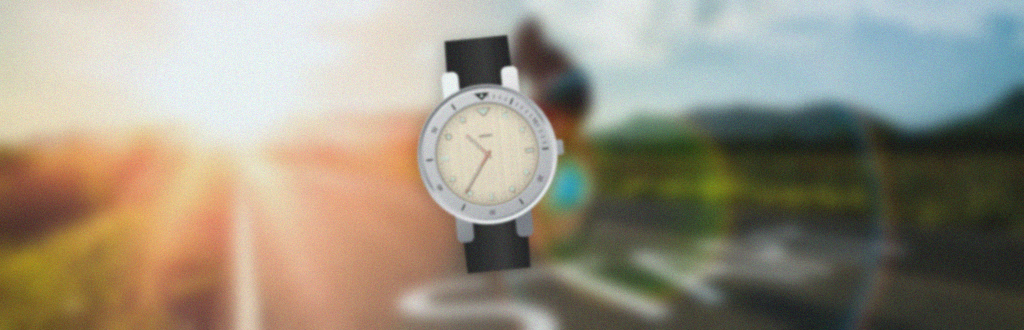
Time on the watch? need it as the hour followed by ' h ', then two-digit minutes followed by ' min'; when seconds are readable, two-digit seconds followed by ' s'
10 h 36 min
